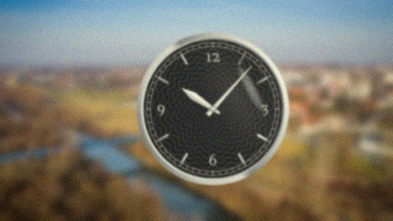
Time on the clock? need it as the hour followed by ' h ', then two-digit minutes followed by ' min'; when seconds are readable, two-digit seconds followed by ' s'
10 h 07 min
